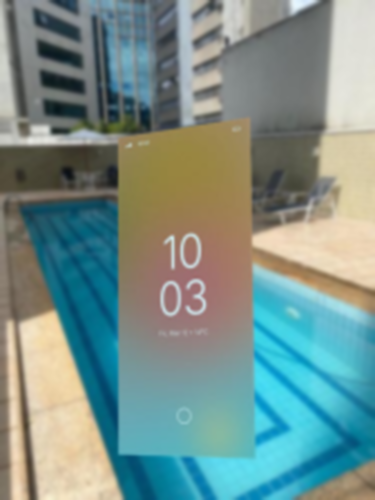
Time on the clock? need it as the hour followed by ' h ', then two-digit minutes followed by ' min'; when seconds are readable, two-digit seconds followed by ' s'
10 h 03 min
